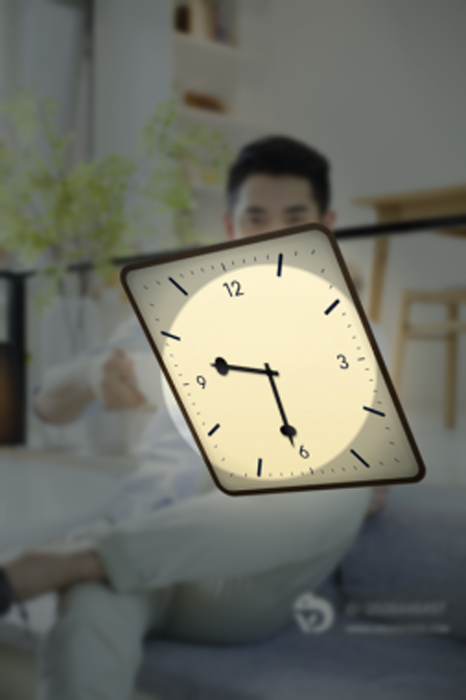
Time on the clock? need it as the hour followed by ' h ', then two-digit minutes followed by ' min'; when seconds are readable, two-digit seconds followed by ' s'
9 h 31 min
